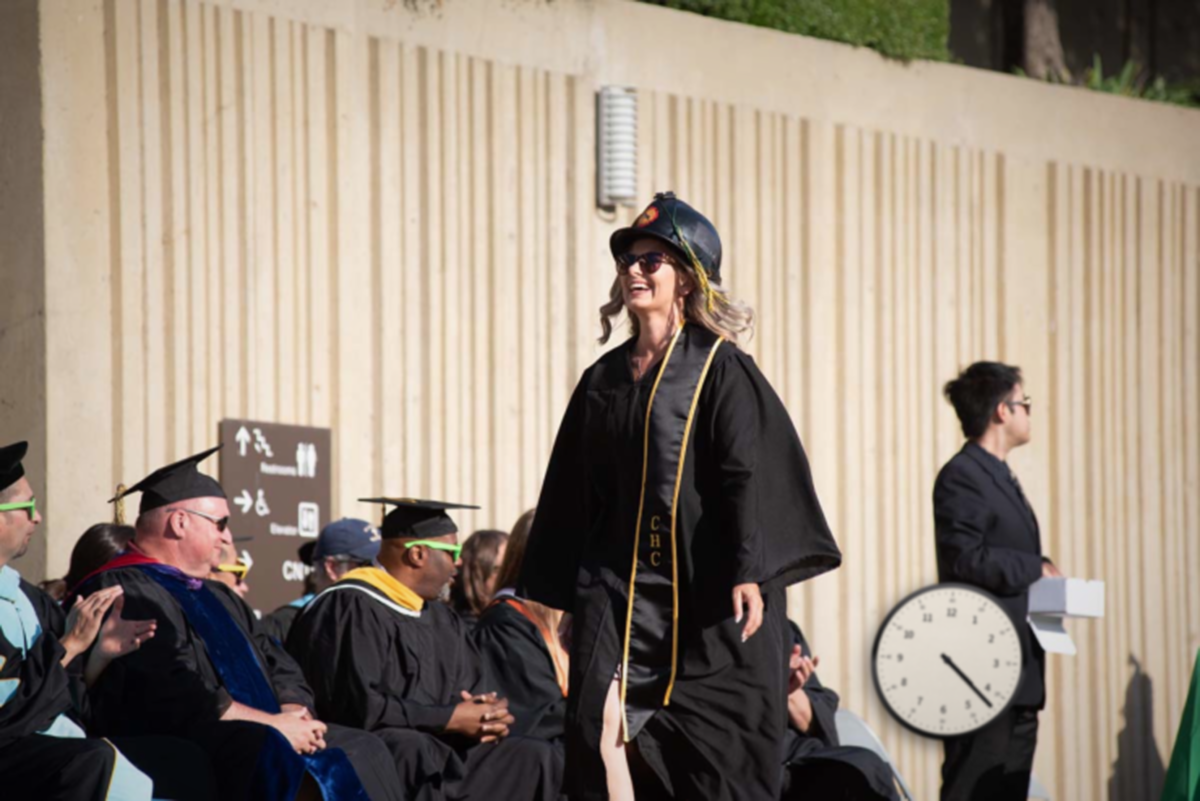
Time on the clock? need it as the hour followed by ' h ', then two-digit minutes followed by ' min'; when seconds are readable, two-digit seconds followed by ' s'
4 h 22 min
